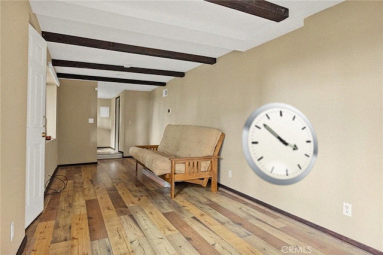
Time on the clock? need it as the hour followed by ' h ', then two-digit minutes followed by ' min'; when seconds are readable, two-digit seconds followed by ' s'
3 h 52 min
